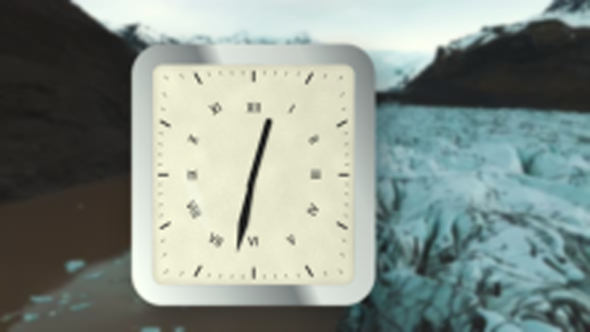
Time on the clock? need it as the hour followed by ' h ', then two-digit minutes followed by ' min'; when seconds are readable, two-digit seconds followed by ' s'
12 h 32 min
